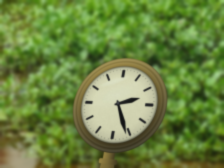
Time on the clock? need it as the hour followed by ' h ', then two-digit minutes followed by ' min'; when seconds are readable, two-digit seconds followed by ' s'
2 h 26 min
